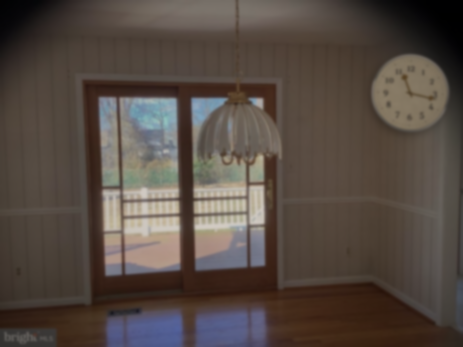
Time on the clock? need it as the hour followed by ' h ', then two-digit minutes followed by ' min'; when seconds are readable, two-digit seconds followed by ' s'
11 h 17 min
